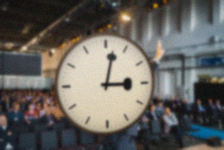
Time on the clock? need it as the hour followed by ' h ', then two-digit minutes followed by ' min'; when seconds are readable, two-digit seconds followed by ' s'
3 h 02 min
